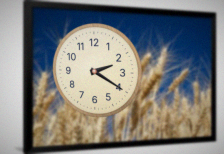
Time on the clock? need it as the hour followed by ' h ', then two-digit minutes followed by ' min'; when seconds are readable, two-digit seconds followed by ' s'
2 h 20 min
